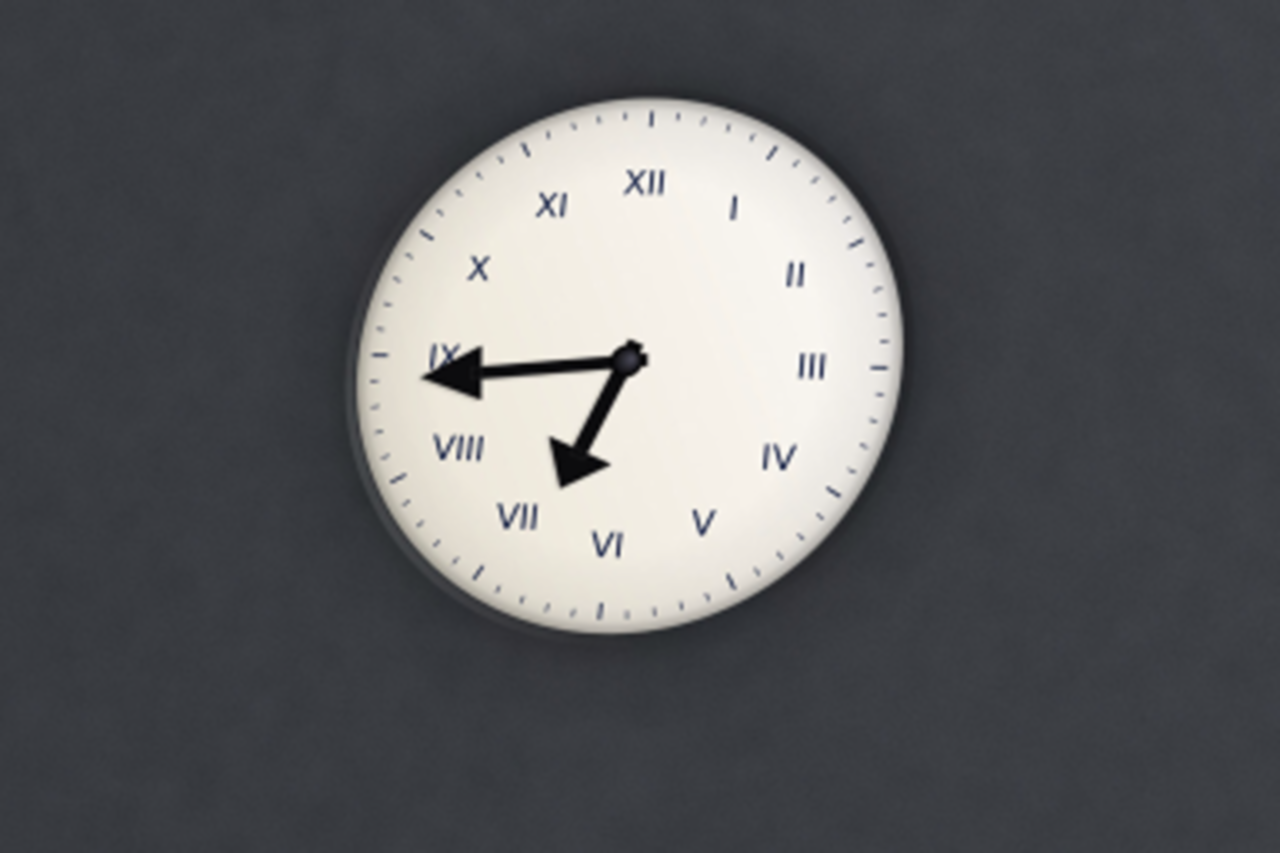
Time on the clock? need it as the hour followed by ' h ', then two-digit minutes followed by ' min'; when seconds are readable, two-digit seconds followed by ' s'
6 h 44 min
